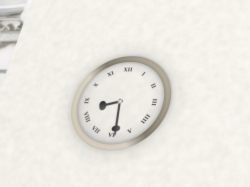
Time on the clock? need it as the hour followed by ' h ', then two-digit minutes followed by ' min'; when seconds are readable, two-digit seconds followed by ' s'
8 h 29 min
